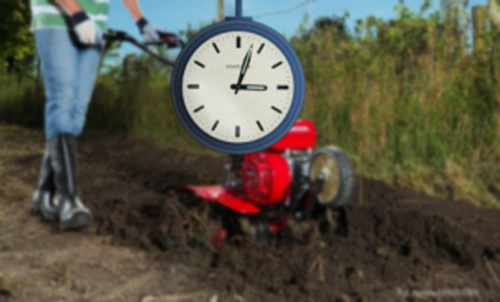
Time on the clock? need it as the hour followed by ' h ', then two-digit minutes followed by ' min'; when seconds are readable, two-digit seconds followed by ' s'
3 h 03 min
